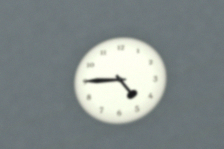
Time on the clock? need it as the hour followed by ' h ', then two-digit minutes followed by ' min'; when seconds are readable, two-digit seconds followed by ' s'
4 h 45 min
